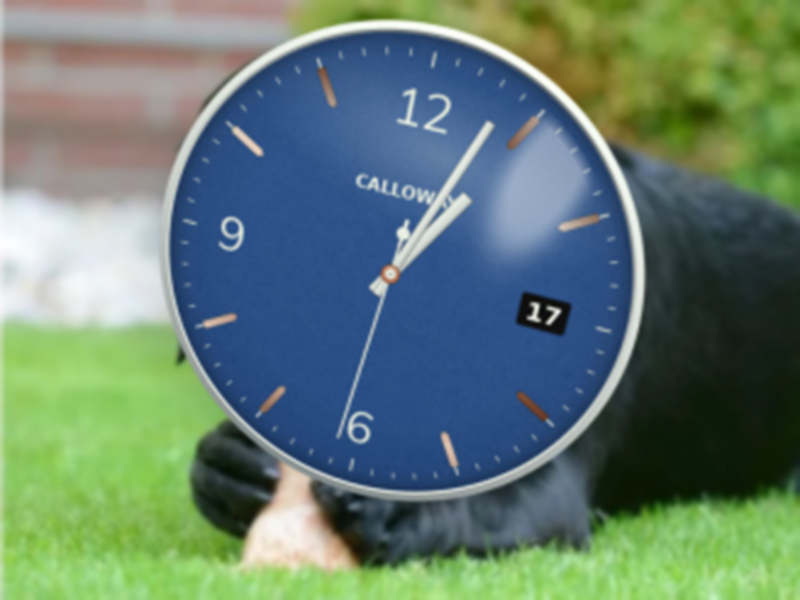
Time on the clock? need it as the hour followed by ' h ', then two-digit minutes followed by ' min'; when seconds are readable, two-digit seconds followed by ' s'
1 h 03 min 31 s
